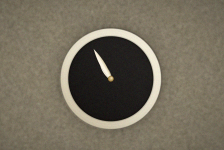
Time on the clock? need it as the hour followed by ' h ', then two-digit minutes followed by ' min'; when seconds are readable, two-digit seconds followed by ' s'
10 h 55 min
